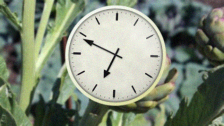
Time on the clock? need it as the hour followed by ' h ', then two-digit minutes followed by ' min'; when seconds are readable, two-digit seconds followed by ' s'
6 h 49 min
